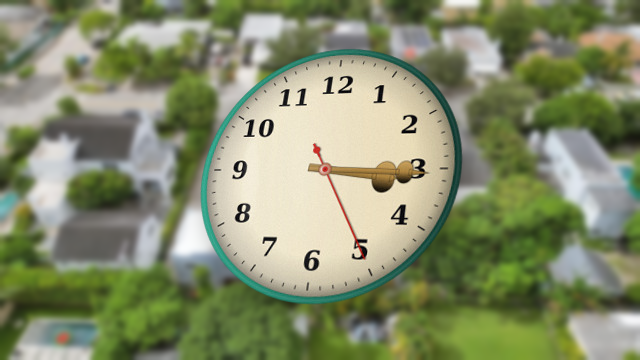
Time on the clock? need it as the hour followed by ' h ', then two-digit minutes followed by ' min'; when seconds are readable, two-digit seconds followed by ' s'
3 h 15 min 25 s
